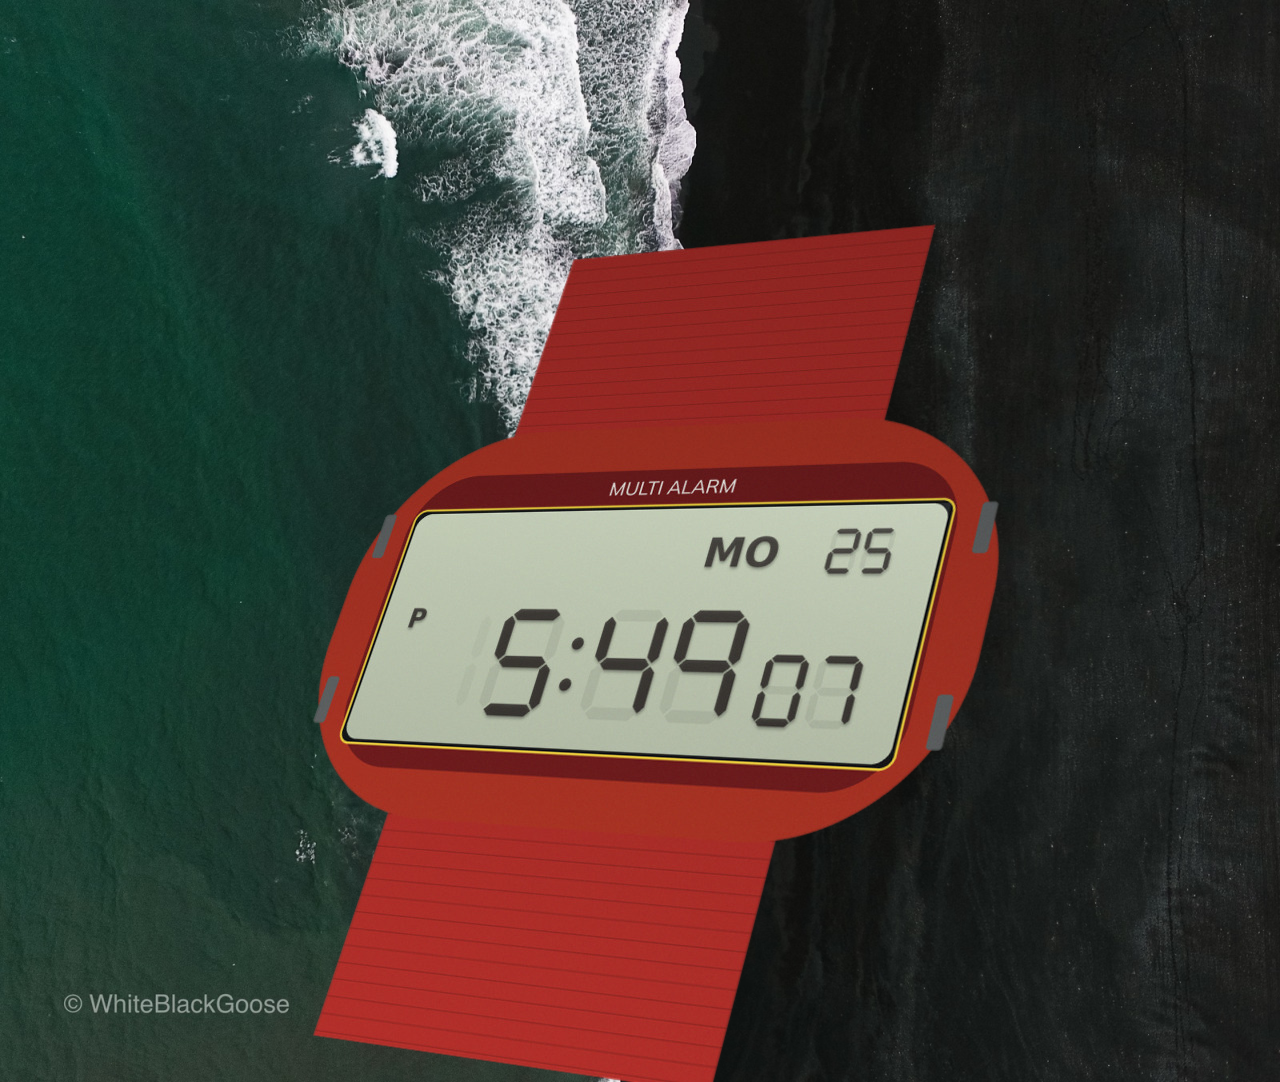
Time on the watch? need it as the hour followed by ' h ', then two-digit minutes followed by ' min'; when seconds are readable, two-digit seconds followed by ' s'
5 h 49 min 07 s
